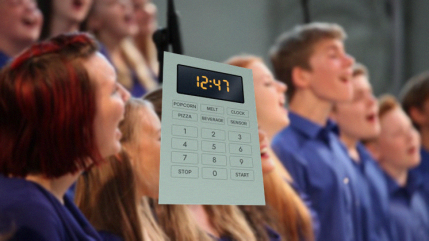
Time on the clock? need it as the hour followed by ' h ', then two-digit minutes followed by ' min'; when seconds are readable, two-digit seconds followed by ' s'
12 h 47 min
